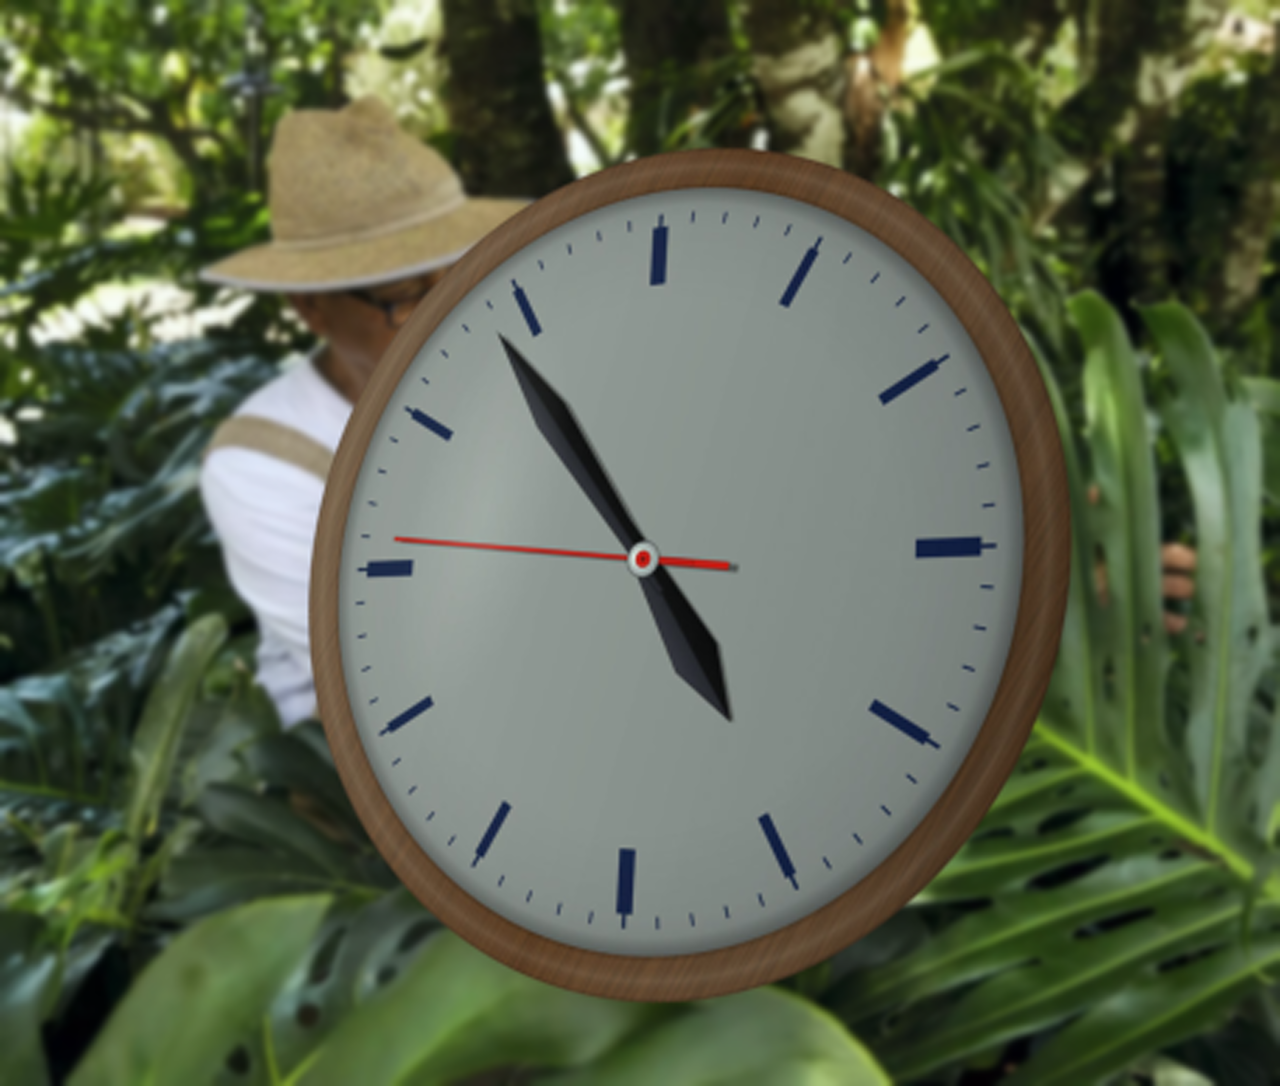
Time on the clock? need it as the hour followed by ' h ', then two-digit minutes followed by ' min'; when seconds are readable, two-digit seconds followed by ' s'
4 h 53 min 46 s
